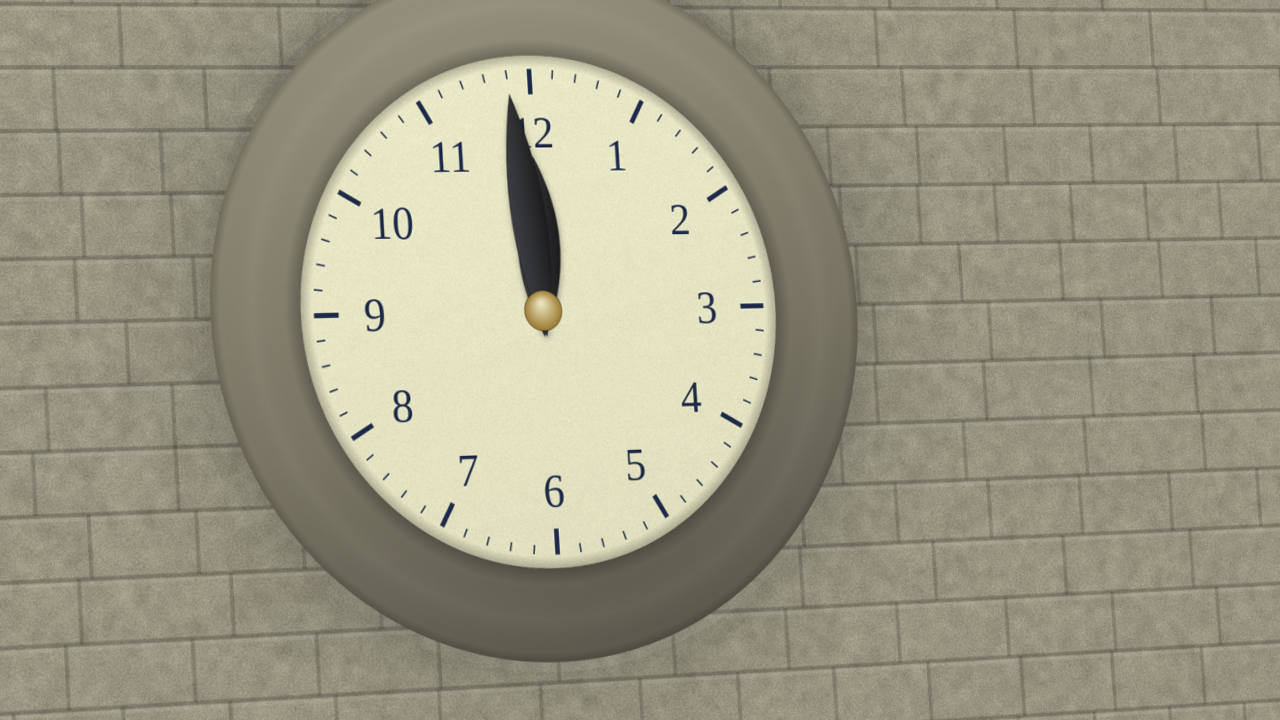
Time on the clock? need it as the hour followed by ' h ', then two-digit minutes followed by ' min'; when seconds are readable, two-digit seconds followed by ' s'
11 h 59 min
